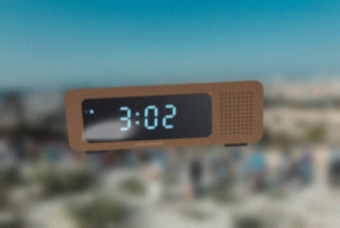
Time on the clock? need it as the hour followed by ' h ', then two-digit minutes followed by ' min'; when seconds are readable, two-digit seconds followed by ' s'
3 h 02 min
